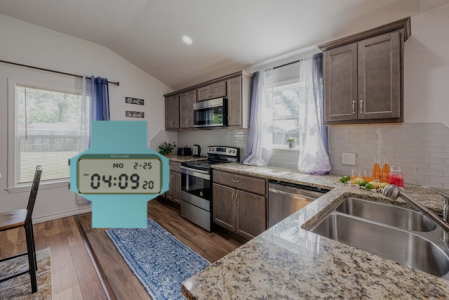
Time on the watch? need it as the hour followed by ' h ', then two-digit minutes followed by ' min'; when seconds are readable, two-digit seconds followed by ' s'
4 h 09 min 20 s
